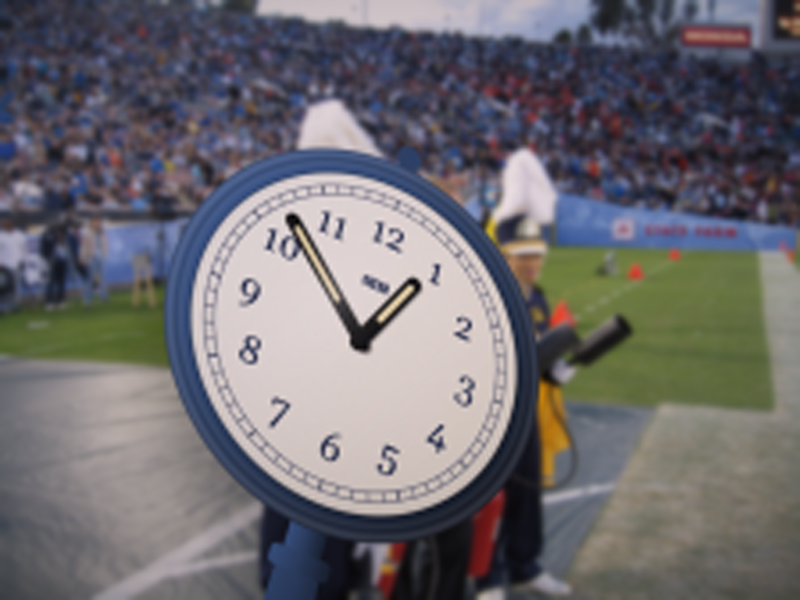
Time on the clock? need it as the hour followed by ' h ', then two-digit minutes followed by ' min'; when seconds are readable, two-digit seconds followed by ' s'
12 h 52 min
